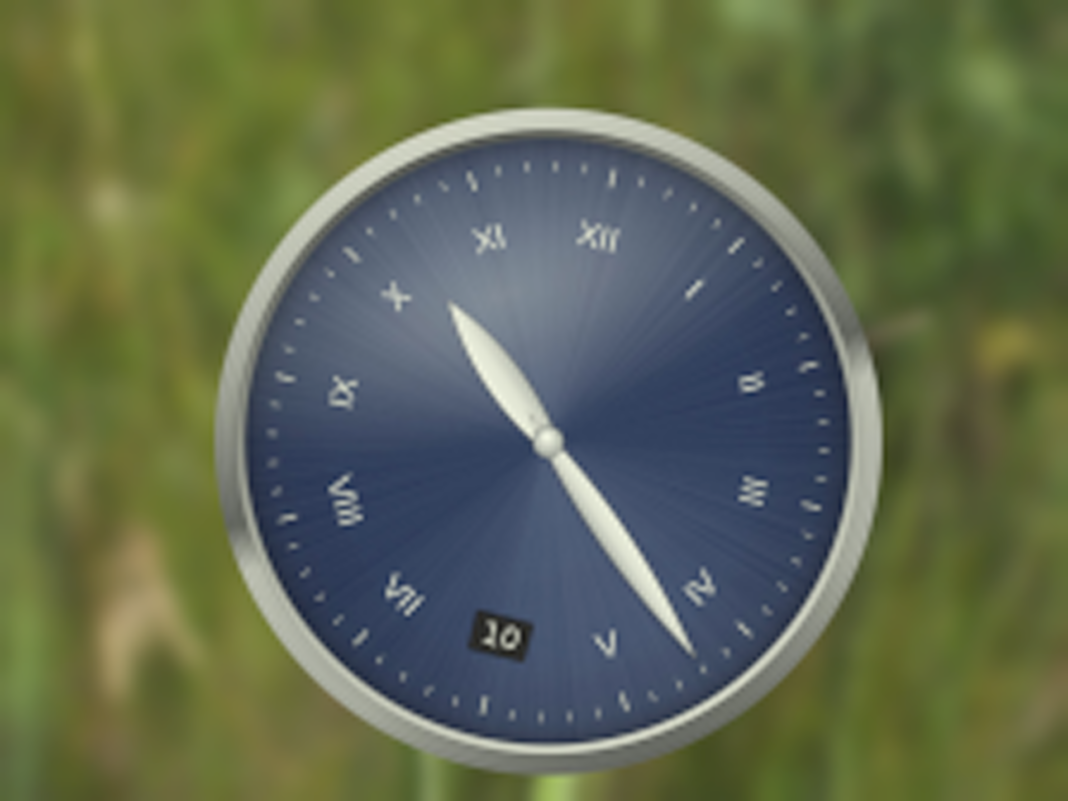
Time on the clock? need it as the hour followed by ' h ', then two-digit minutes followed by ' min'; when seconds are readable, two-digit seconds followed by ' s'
10 h 22 min
